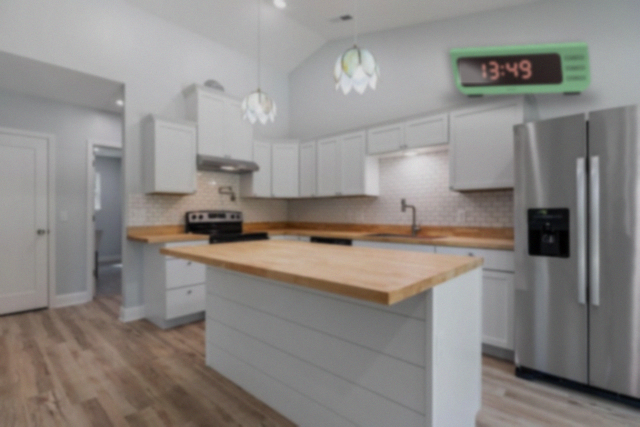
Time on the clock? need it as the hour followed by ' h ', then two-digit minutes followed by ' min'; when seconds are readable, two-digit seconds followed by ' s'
13 h 49 min
